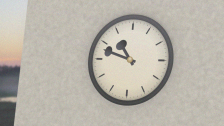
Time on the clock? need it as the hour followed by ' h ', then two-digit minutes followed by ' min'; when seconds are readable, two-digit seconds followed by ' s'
10 h 48 min
